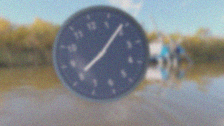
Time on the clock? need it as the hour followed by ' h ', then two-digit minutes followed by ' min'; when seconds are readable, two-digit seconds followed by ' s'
8 h 09 min
